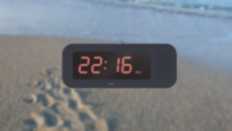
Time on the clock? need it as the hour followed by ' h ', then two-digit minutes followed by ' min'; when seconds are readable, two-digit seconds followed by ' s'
22 h 16 min
